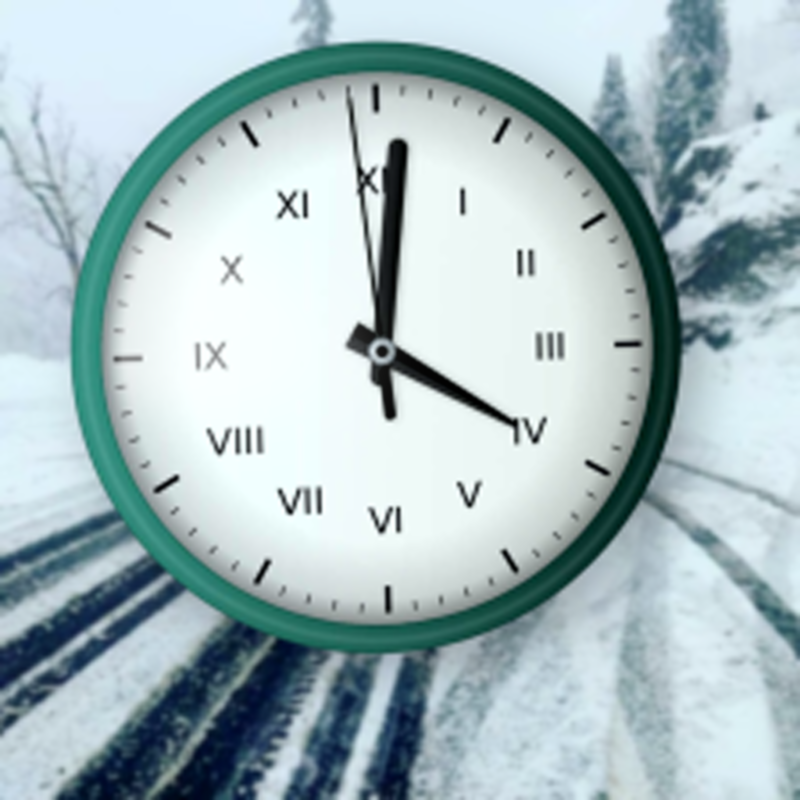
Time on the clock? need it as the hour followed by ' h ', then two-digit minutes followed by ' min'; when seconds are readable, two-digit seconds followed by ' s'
4 h 00 min 59 s
